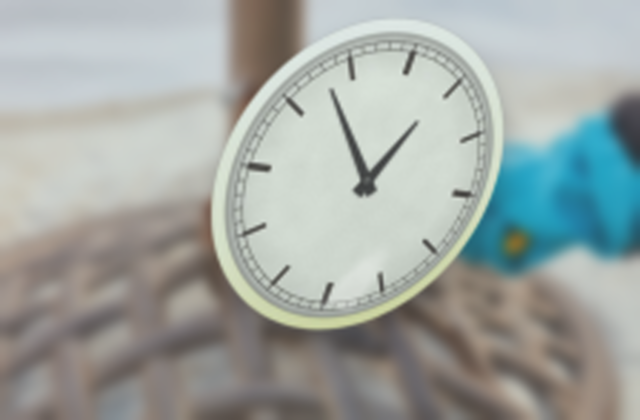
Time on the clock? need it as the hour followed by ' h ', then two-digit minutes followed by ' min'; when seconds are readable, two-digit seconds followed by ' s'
12 h 53 min
